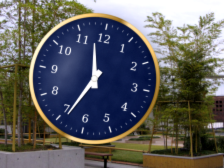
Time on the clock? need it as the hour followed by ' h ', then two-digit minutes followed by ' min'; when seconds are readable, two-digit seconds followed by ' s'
11 h 34 min
